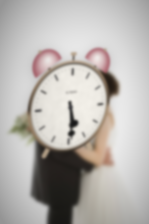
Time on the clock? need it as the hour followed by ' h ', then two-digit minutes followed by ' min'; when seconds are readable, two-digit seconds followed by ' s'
5 h 29 min
